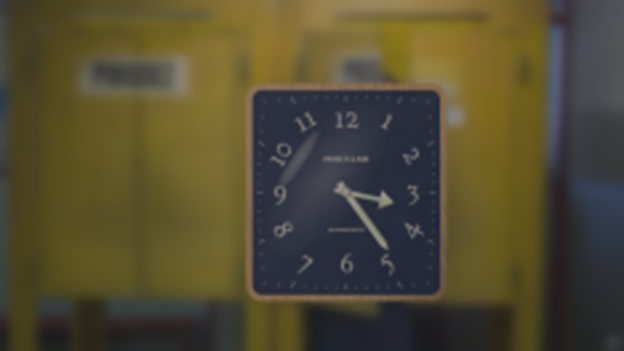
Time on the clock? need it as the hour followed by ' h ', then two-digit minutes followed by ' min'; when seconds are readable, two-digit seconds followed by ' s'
3 h 24 min
